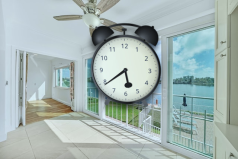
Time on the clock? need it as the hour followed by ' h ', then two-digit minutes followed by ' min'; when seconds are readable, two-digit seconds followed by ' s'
5 h 39 min
